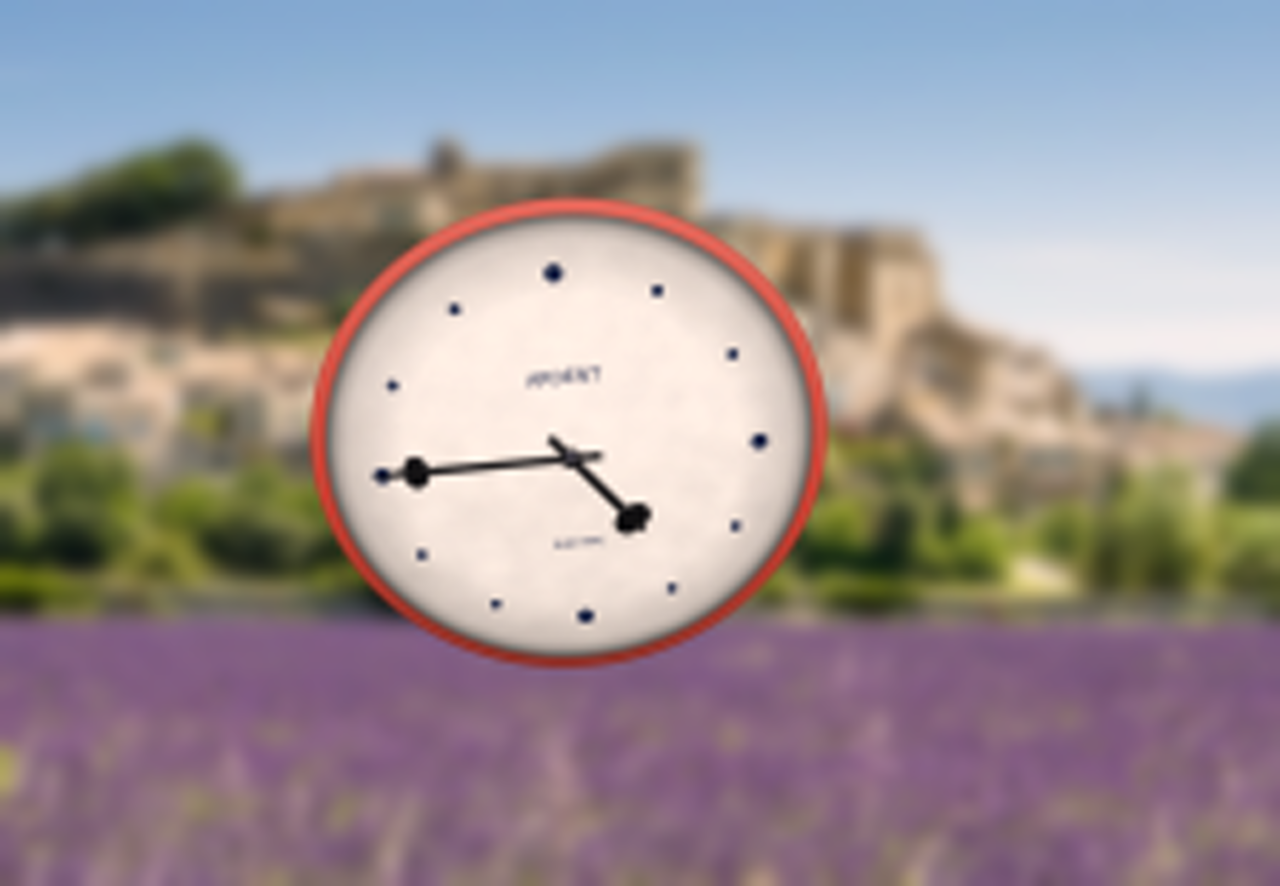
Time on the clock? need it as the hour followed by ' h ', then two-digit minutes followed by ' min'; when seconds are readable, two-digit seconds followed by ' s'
4 h 45 min
